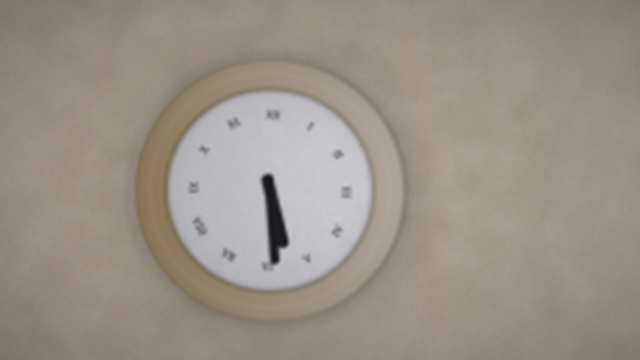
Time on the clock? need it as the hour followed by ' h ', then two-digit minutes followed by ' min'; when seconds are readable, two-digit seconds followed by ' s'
5 h 29 min
